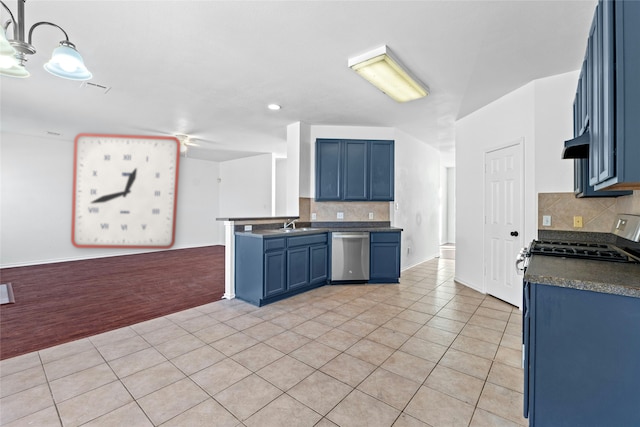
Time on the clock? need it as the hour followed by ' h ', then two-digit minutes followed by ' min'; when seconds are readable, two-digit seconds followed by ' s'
12 h 42 min
